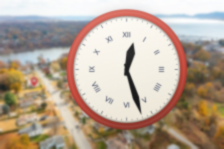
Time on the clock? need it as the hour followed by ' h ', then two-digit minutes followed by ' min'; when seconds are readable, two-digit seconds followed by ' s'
12 h 27 min
